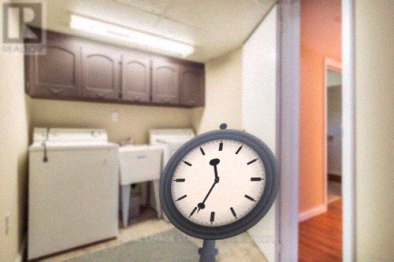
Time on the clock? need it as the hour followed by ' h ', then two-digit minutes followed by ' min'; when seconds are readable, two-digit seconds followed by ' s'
11 h 34 min
